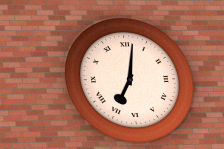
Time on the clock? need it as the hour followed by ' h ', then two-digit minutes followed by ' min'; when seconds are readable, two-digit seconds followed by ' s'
7 h 02 min
